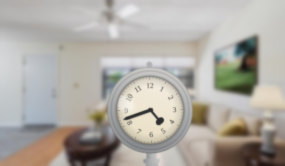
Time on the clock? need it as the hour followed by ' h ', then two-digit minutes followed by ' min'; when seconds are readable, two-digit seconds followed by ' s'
4 h 42 min
